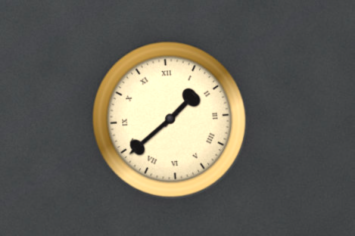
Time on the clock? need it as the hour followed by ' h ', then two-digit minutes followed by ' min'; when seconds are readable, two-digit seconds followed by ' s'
1 h 39 min
